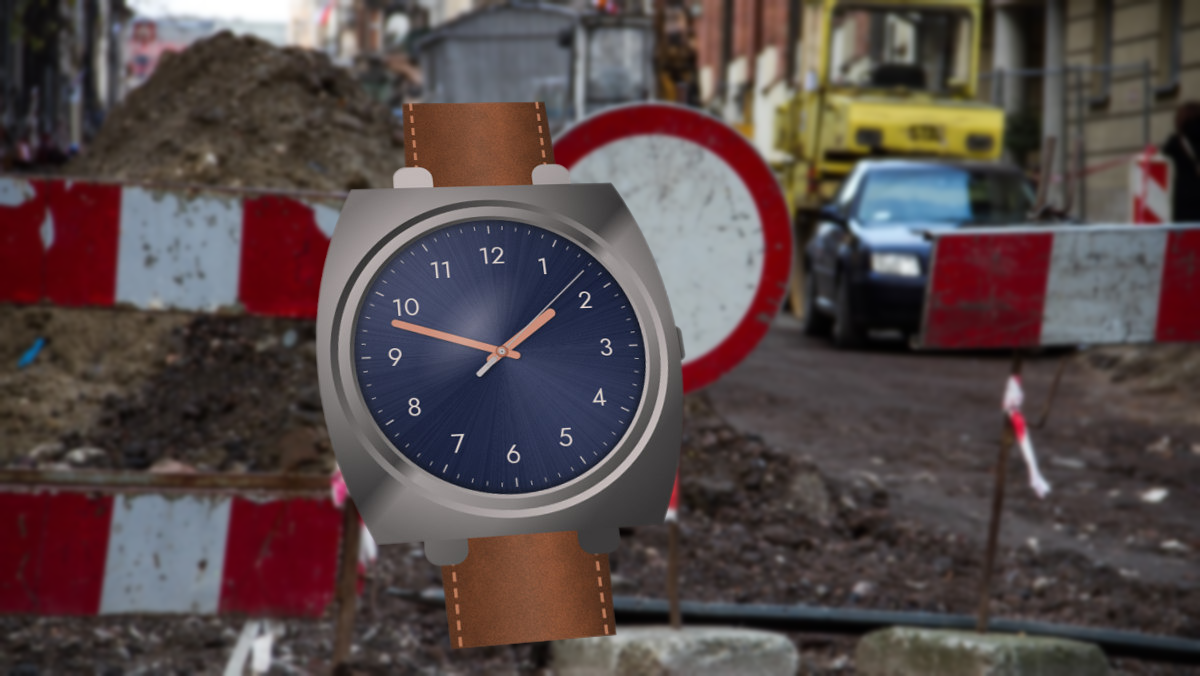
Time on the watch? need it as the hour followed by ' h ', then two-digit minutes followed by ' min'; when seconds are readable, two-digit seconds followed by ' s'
1 h 48 min 08 s
